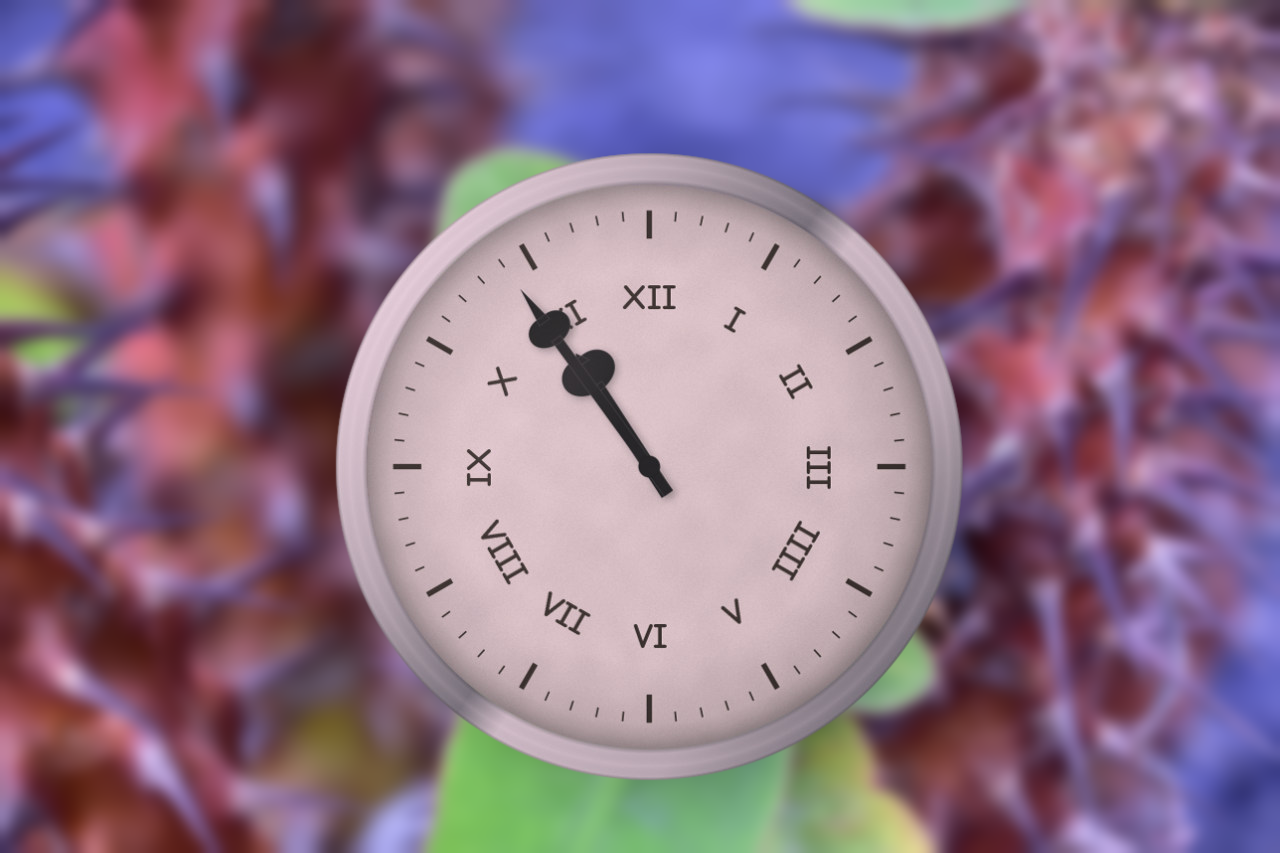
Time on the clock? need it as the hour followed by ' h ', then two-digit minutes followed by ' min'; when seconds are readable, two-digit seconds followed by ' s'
10 h 54 min
